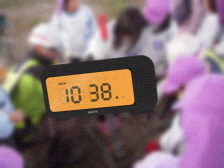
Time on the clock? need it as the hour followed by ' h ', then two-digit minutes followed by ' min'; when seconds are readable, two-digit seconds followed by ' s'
10 h 38 min
